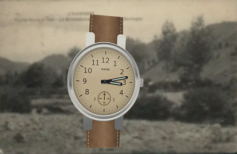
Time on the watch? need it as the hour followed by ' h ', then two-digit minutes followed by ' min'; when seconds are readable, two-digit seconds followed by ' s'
3 h 13 min
